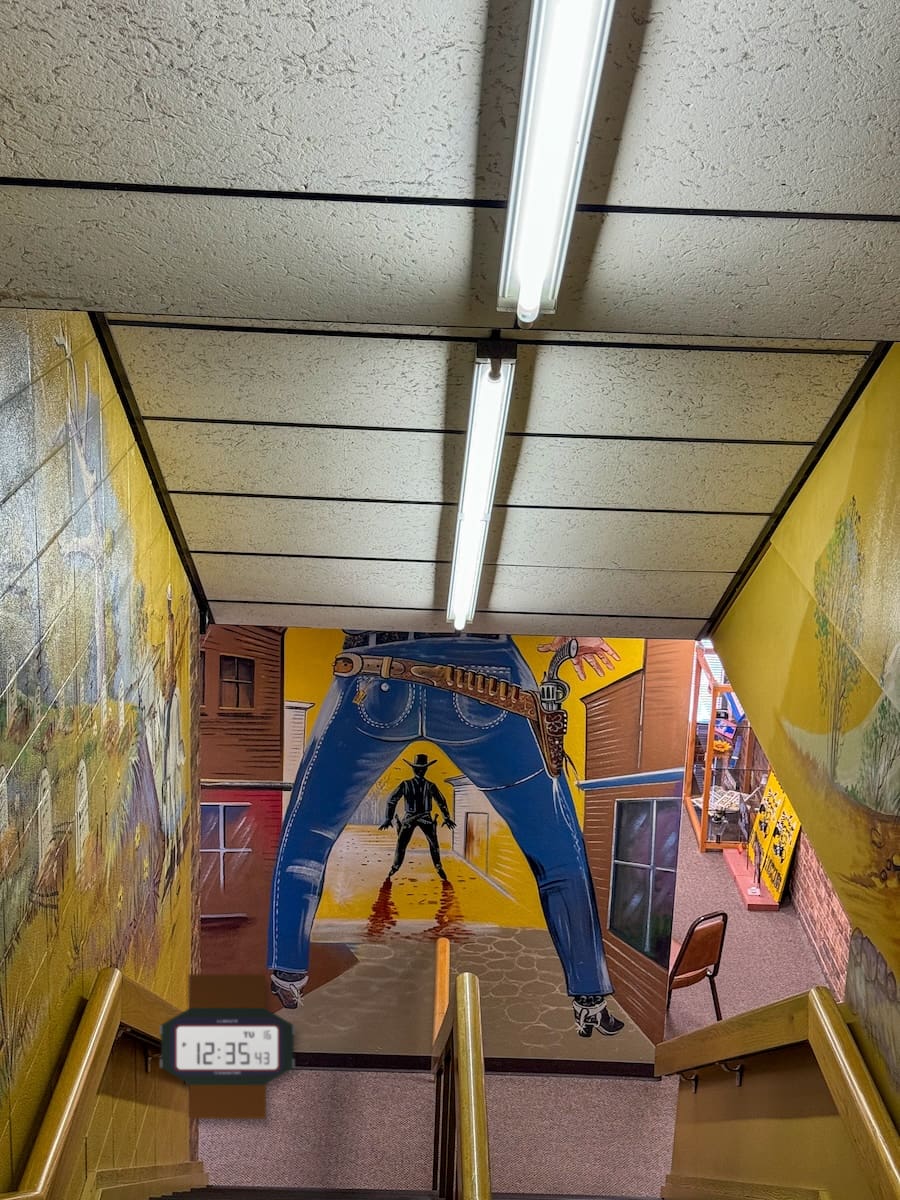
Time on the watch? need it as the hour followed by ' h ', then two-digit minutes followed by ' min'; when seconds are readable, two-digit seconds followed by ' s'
12 h 35 min 43 s
